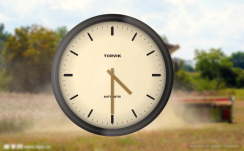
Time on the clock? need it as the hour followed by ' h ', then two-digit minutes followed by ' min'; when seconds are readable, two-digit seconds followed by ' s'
4 h 30 min
